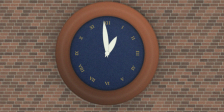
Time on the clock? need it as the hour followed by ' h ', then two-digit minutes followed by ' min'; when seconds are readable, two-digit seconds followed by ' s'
12 h 59 min
